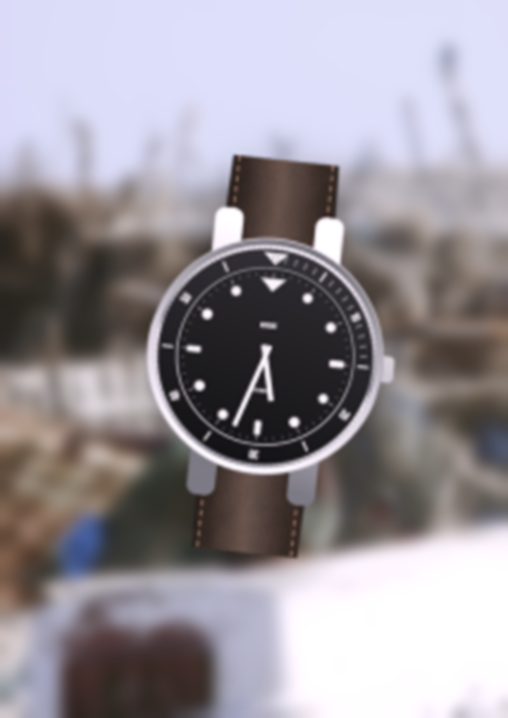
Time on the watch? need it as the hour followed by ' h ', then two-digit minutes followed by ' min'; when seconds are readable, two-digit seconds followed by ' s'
5 h 33 min
